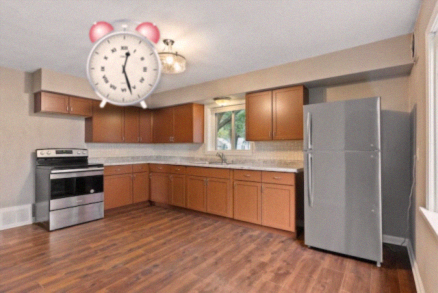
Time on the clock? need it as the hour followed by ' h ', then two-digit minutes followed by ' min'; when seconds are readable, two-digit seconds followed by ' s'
12 h 27 min
